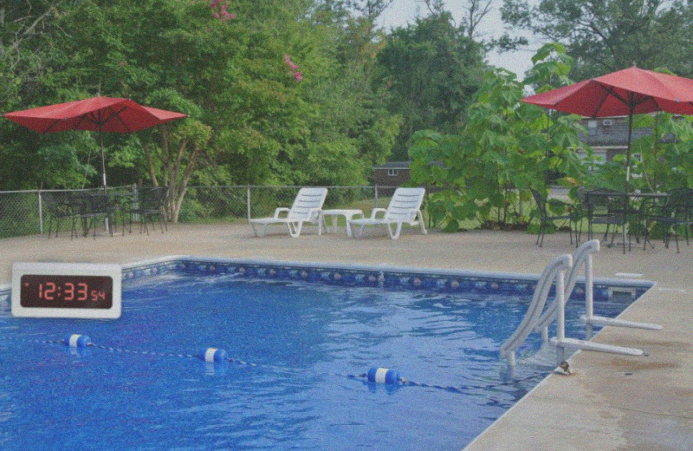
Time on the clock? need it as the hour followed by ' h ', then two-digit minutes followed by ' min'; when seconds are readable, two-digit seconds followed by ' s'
12 h 33 min 54 s
